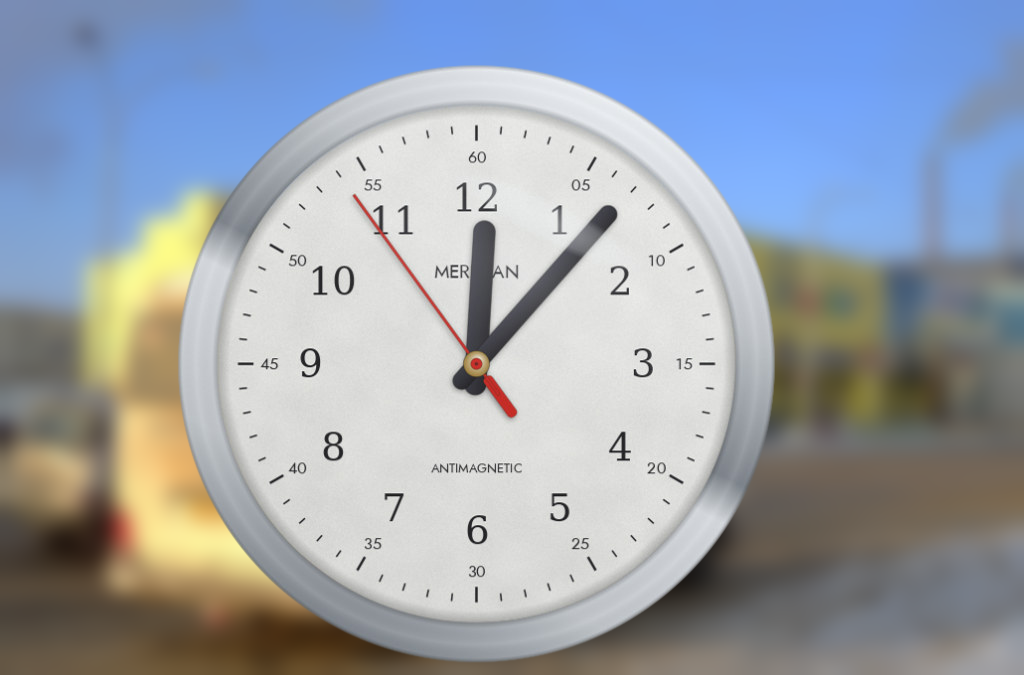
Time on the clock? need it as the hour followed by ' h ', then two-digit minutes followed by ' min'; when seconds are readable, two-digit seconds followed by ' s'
12 h 06 min 54 s
